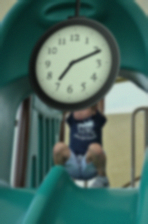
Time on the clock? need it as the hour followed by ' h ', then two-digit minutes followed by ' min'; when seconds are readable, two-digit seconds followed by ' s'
7 h 11 min
